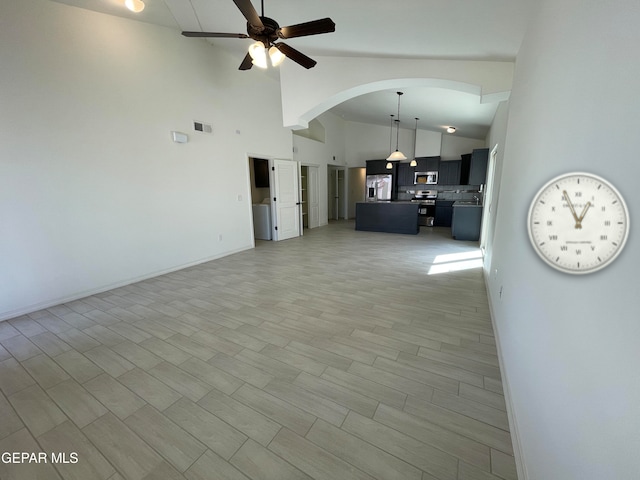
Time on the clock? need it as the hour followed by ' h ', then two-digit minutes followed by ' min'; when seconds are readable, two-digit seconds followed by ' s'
12 h 56 min
